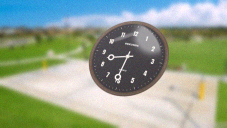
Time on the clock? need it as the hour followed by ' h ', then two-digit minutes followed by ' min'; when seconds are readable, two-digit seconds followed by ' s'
8 h 31 min
